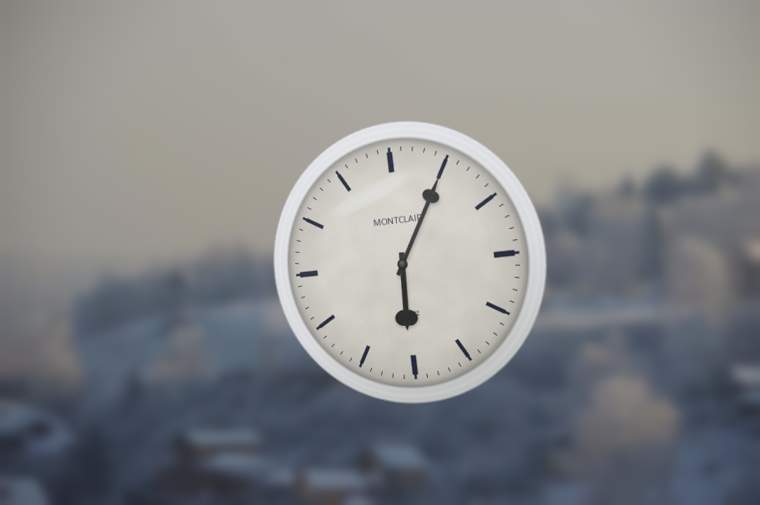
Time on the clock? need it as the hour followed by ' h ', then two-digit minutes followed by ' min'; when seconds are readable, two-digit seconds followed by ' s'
6 h 05 min
